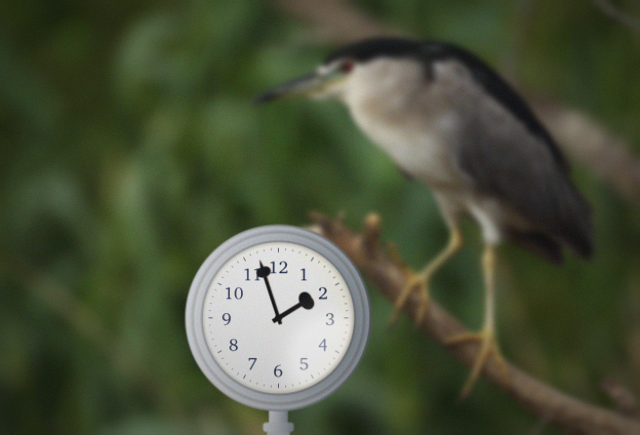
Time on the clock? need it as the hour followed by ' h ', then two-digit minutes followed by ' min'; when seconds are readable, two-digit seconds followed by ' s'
1 h 57 min
